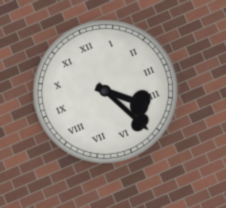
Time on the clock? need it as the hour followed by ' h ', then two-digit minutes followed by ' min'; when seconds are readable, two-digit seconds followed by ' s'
4 h 26 min
